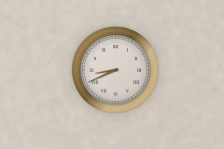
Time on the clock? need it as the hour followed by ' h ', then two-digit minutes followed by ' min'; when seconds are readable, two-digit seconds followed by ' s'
8 h 41 min
